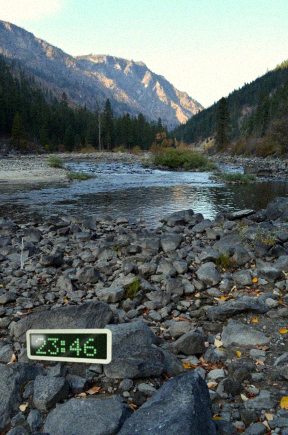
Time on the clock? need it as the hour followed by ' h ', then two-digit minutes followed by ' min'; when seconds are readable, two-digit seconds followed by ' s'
23 h 46 min
